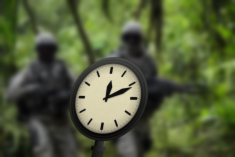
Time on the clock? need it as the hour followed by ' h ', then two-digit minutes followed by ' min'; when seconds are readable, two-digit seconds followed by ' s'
12 h 11 min
